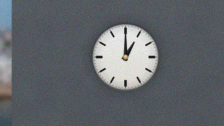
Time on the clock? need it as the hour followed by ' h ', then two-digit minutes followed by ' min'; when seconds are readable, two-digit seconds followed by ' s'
1 h 00 min
